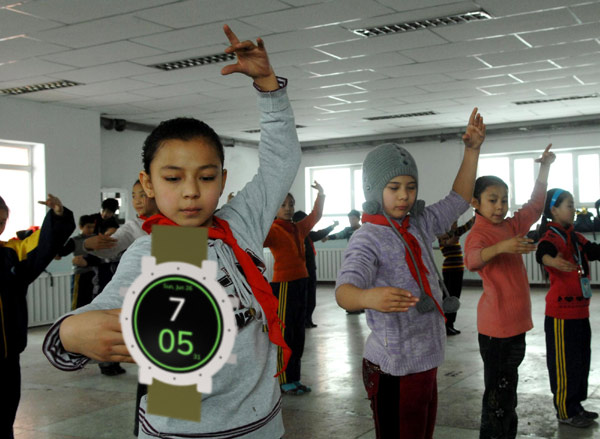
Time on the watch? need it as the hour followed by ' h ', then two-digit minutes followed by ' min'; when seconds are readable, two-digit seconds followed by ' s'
7 h 05 min
